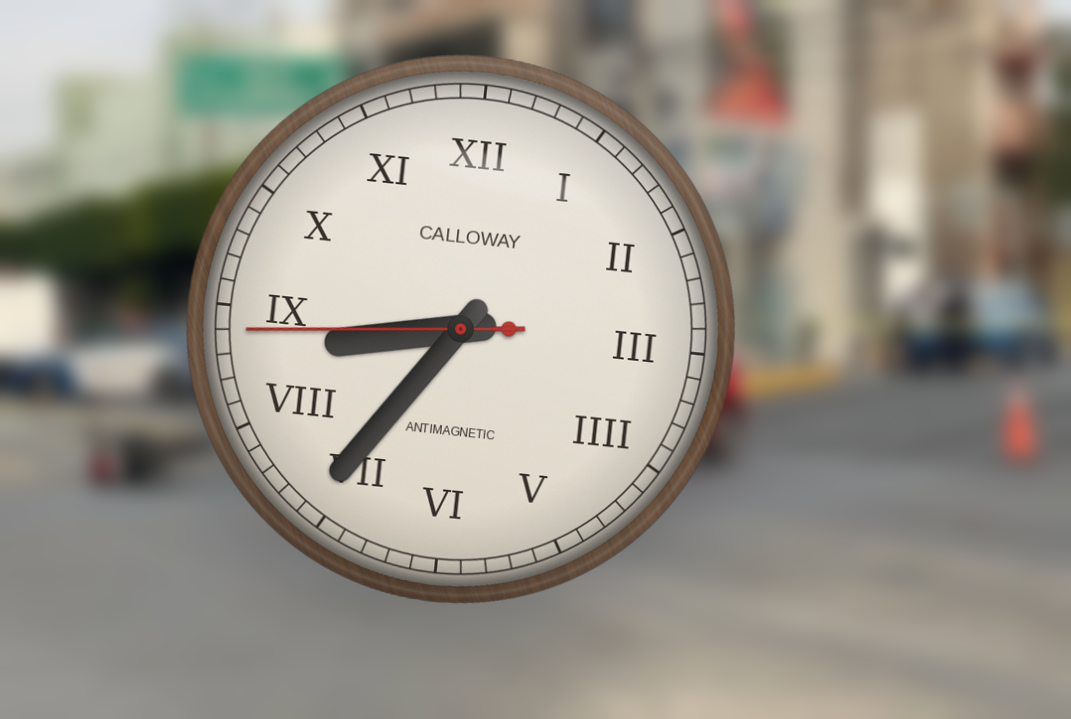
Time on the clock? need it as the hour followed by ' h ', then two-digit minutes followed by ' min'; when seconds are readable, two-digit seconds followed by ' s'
8 h 35 min 44 s
